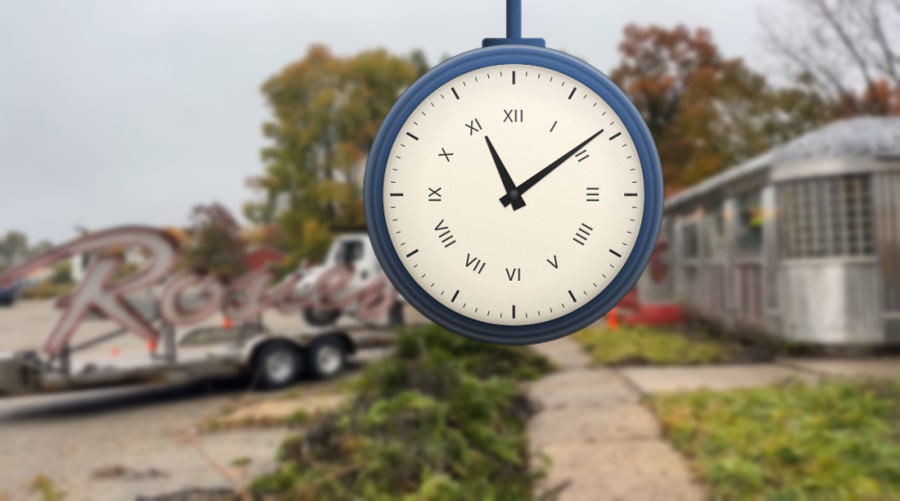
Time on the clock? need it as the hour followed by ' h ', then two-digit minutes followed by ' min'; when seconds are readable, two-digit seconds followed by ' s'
11 h 09 min
